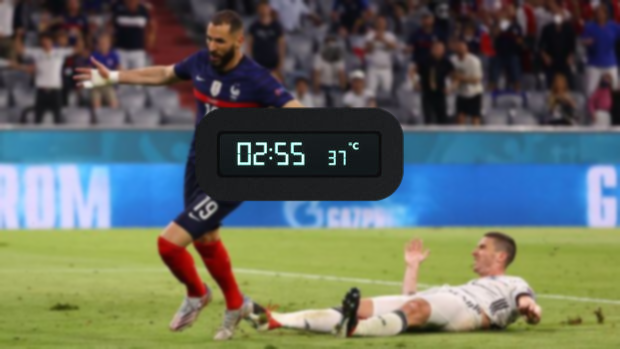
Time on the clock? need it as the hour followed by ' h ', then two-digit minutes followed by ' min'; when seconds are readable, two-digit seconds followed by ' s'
2 h 55 min
